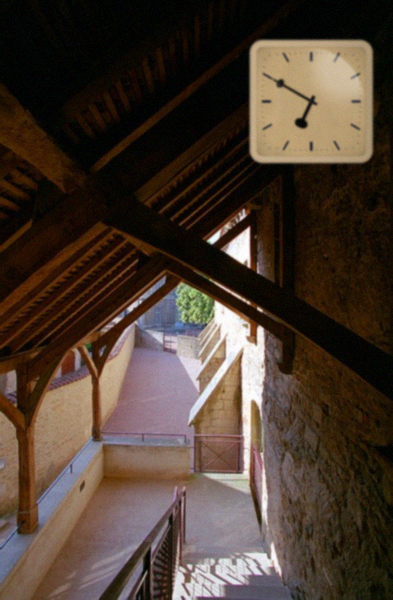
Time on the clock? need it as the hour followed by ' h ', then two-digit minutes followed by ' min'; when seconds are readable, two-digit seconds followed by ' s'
6 h 50 min
